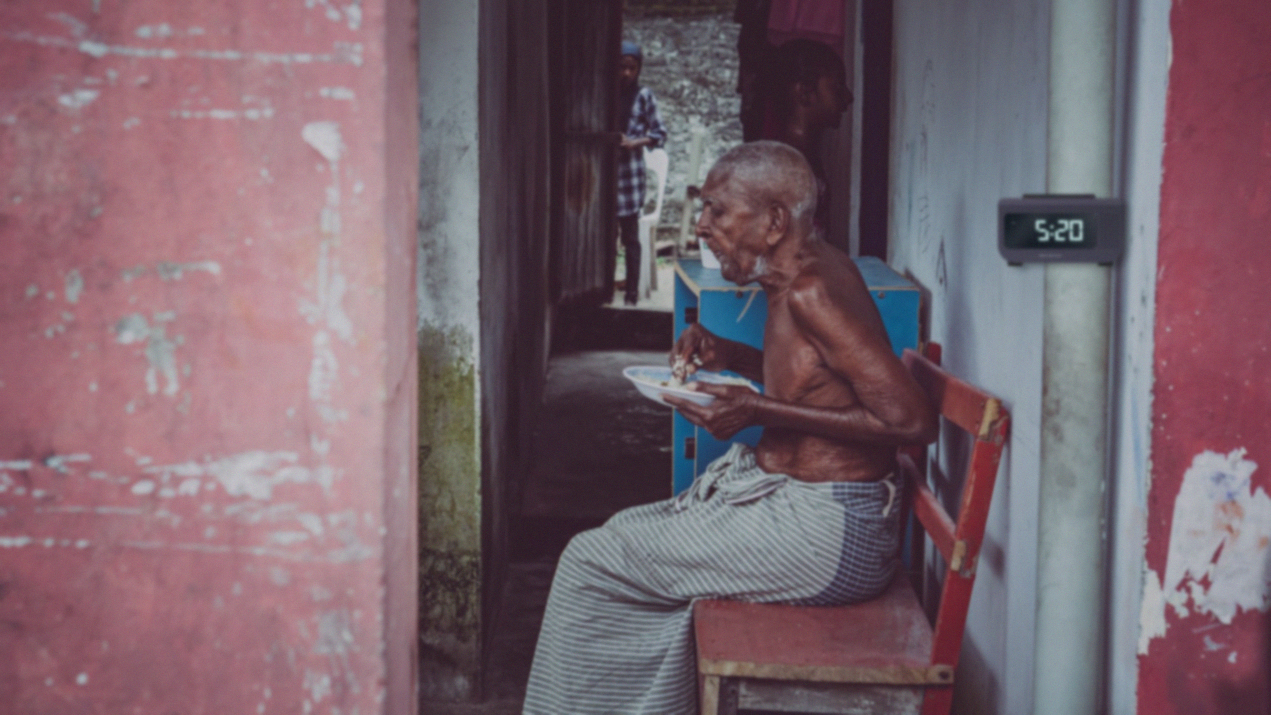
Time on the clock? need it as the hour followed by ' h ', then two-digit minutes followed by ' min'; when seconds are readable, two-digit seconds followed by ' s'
5 h 20 min
